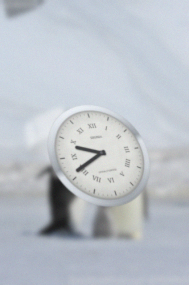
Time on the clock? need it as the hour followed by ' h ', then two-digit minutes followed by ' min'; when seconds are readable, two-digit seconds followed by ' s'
9 h 41 min
